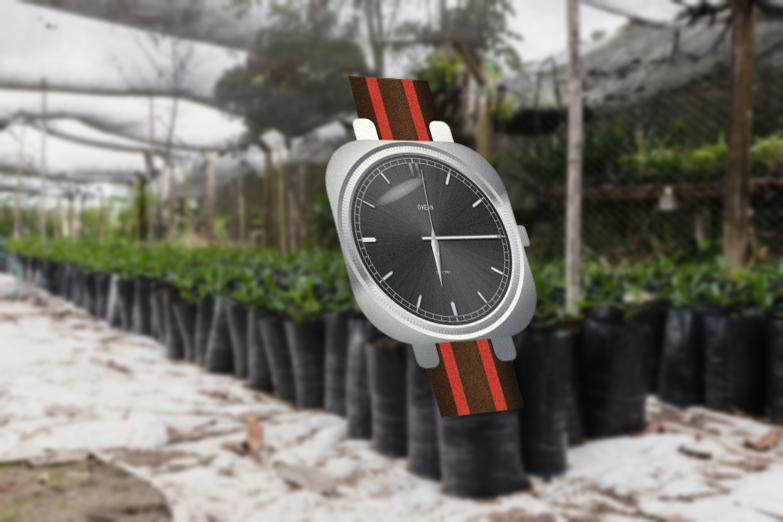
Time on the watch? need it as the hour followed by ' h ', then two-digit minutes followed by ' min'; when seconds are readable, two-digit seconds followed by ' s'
6 h 15 min 01 s
